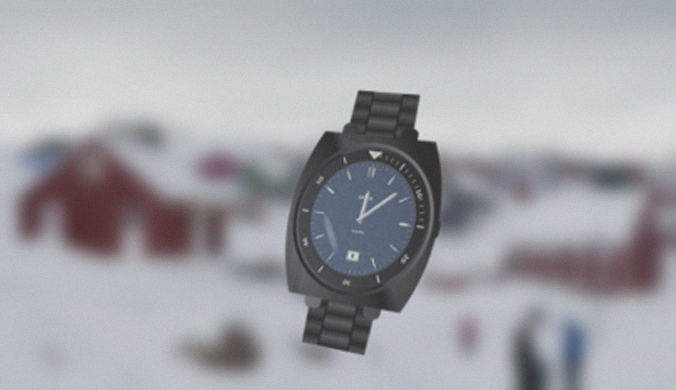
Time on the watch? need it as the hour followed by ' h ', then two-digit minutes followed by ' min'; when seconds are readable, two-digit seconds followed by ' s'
12 h 08 min
